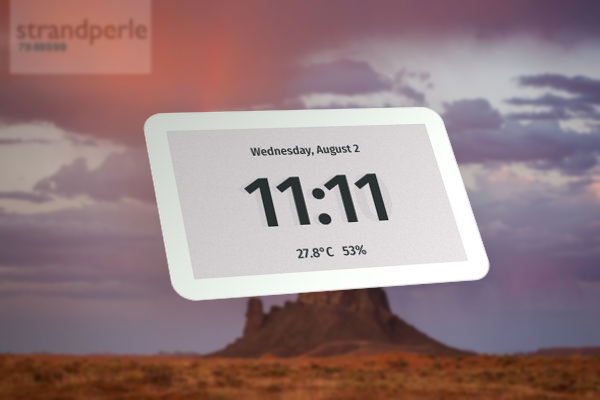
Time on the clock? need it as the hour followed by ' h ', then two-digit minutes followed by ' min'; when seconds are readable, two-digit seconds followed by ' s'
11 h 11 min
